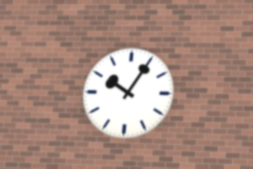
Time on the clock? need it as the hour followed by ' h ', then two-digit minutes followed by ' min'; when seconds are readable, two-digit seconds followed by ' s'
10 h 05 min
